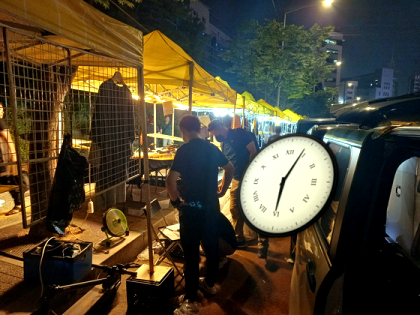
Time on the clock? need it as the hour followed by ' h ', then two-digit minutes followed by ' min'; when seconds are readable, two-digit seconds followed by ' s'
6 h 04 min
